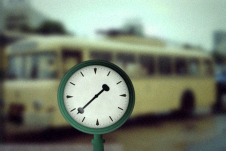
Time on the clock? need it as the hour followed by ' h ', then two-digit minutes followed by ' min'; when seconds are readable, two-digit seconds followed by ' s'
1 h 38 min
